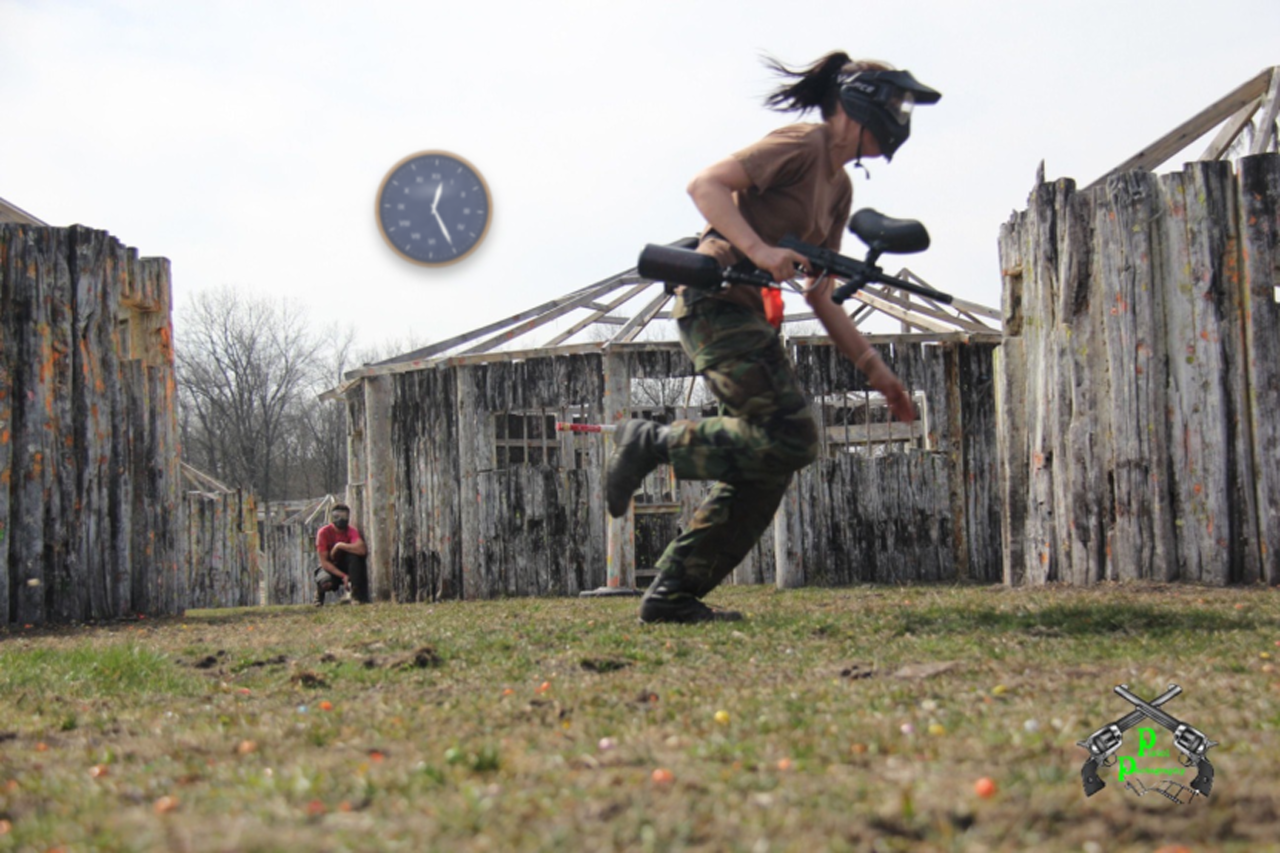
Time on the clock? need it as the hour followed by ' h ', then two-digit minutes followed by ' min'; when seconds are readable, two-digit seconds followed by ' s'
12 h 25 min
